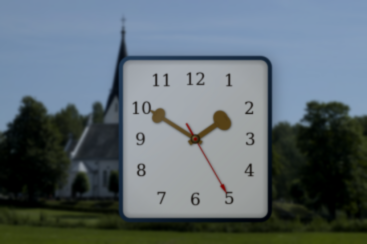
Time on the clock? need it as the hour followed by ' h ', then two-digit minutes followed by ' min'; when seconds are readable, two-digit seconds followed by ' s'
1 h 50 min 25 s
